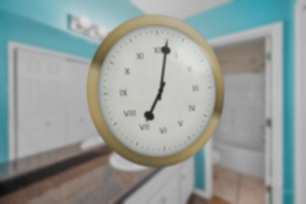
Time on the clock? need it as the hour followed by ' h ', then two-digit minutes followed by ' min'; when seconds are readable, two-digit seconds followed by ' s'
7 h 02 min
